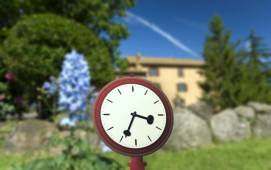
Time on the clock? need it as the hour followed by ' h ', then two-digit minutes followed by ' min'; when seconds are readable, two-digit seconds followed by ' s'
3 h 34 min
